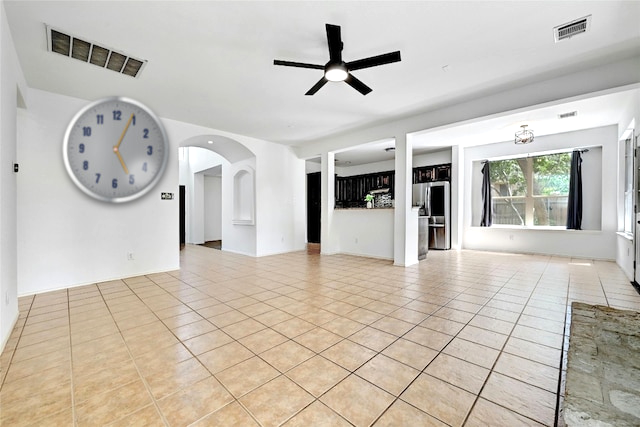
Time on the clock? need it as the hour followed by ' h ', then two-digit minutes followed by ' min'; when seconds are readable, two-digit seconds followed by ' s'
5 h 04 min
